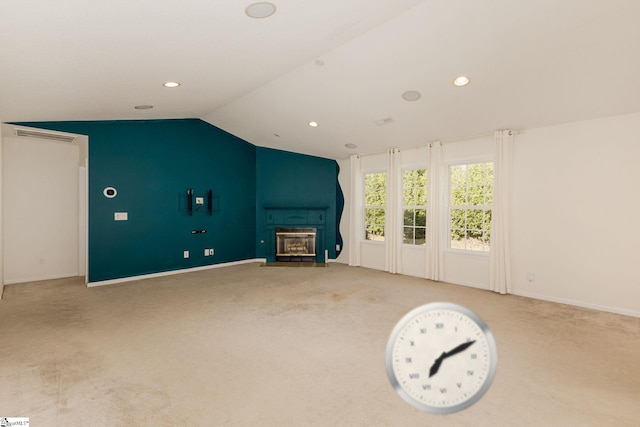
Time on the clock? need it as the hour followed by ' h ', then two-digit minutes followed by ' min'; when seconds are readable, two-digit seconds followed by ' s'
7 h 11 min
